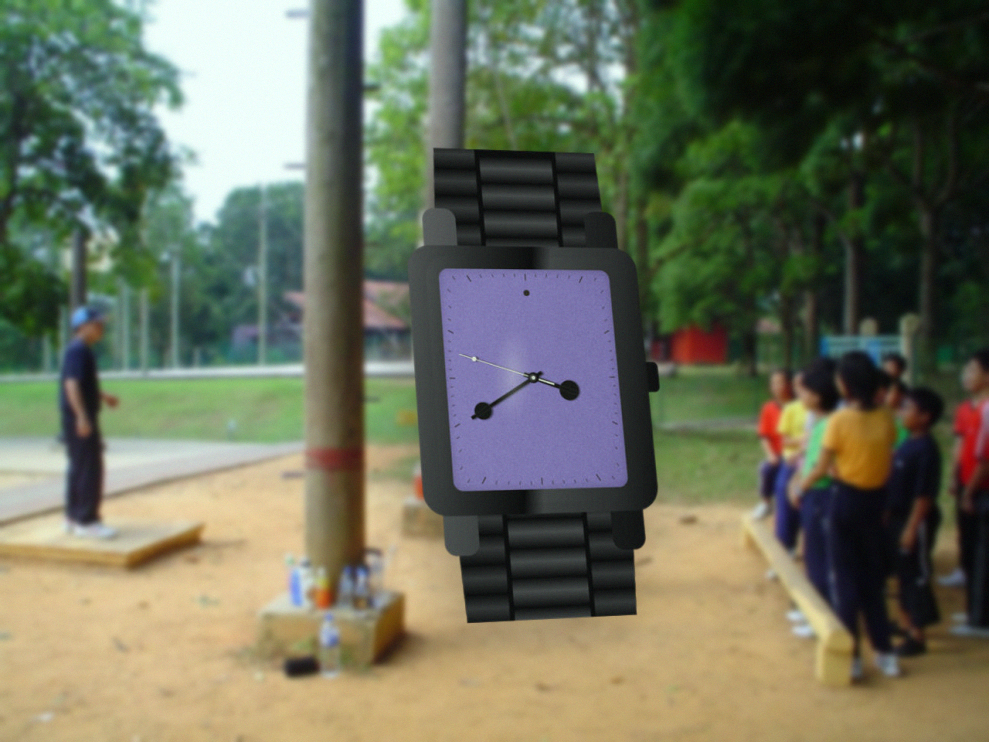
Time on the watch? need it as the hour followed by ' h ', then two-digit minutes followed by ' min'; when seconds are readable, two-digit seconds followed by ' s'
3 h 39 min 48 s
